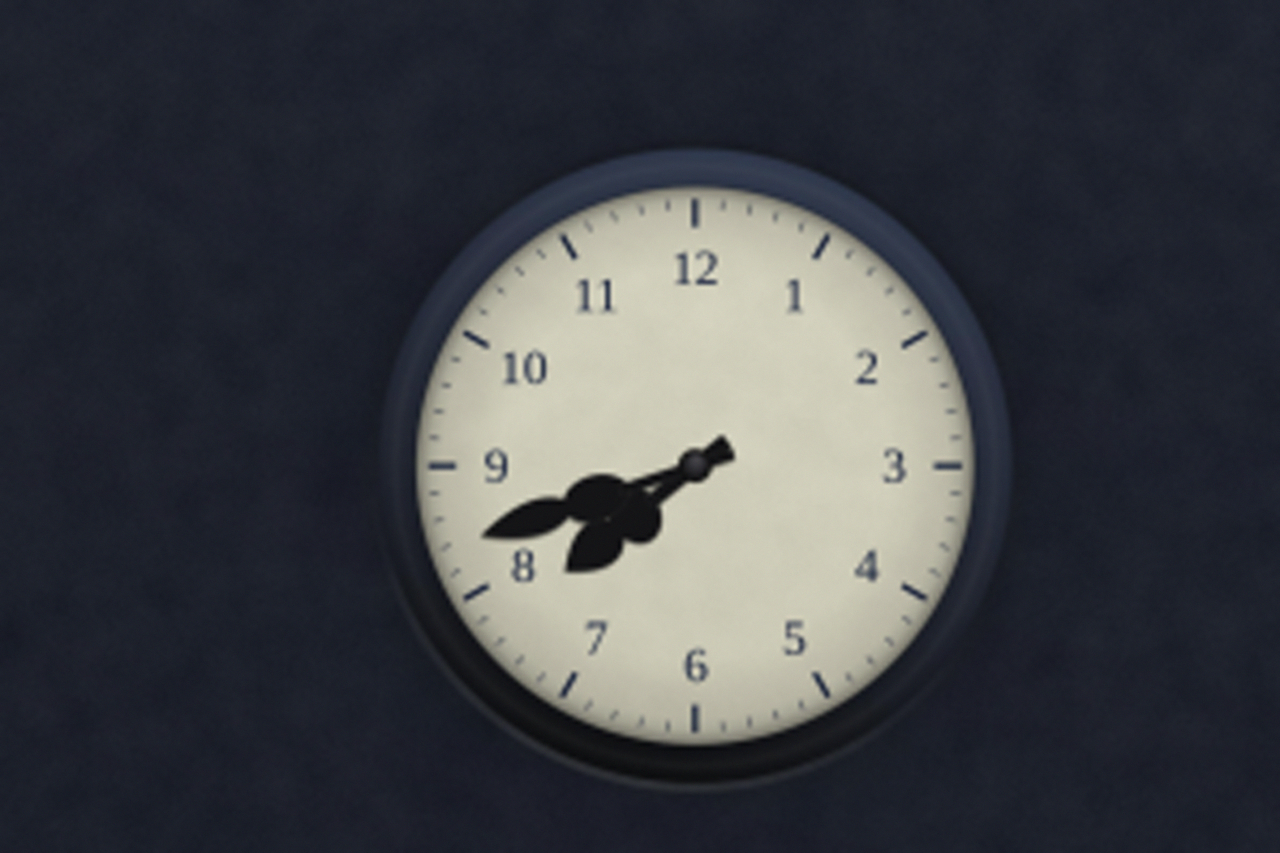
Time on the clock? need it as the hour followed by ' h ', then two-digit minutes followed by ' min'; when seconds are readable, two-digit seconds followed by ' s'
7 h 42 min
